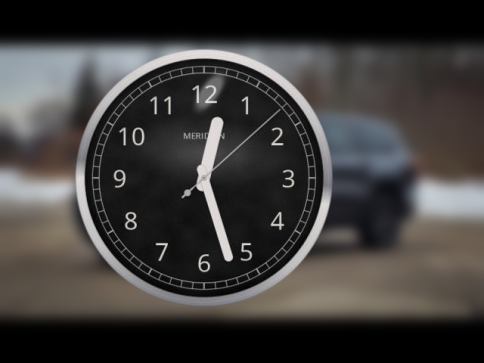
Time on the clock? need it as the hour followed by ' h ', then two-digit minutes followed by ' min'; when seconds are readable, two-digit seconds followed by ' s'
12 h 27 min 08 s
